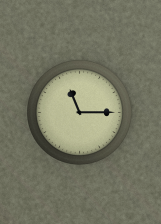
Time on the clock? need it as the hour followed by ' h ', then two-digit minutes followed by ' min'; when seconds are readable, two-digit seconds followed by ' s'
11 h 15 min
